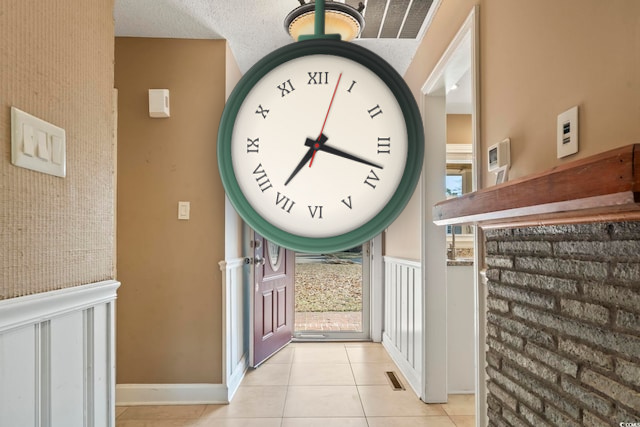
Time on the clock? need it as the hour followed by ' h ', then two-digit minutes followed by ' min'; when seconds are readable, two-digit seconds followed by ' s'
7 h 18 min 03 s
